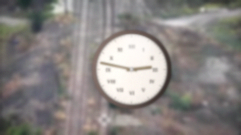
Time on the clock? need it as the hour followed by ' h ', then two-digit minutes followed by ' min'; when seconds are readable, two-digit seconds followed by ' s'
2 h 47 min
